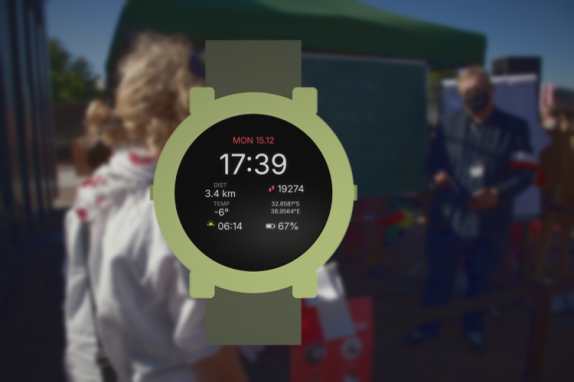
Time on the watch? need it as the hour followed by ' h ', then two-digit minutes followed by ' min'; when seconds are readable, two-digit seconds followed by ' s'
17 h 39 min
